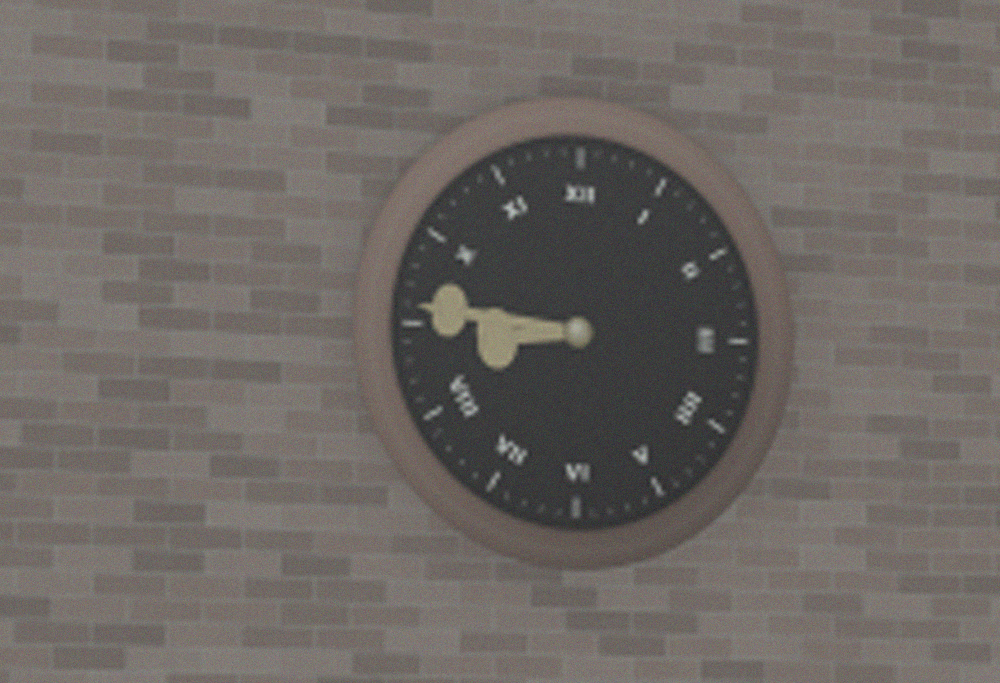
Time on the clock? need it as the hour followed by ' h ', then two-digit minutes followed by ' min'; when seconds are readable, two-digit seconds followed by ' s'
8 h 46 min
